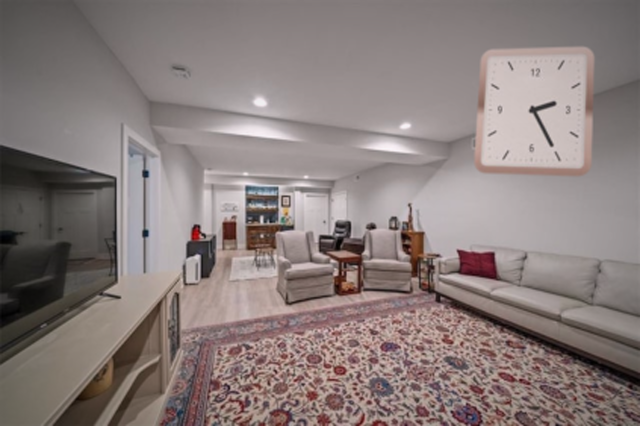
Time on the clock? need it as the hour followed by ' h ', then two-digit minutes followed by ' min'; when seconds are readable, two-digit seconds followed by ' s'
2 h 25 min
